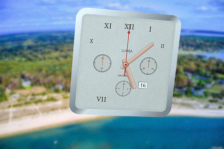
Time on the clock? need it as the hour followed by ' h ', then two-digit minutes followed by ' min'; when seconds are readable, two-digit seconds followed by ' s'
5 h 08 min
